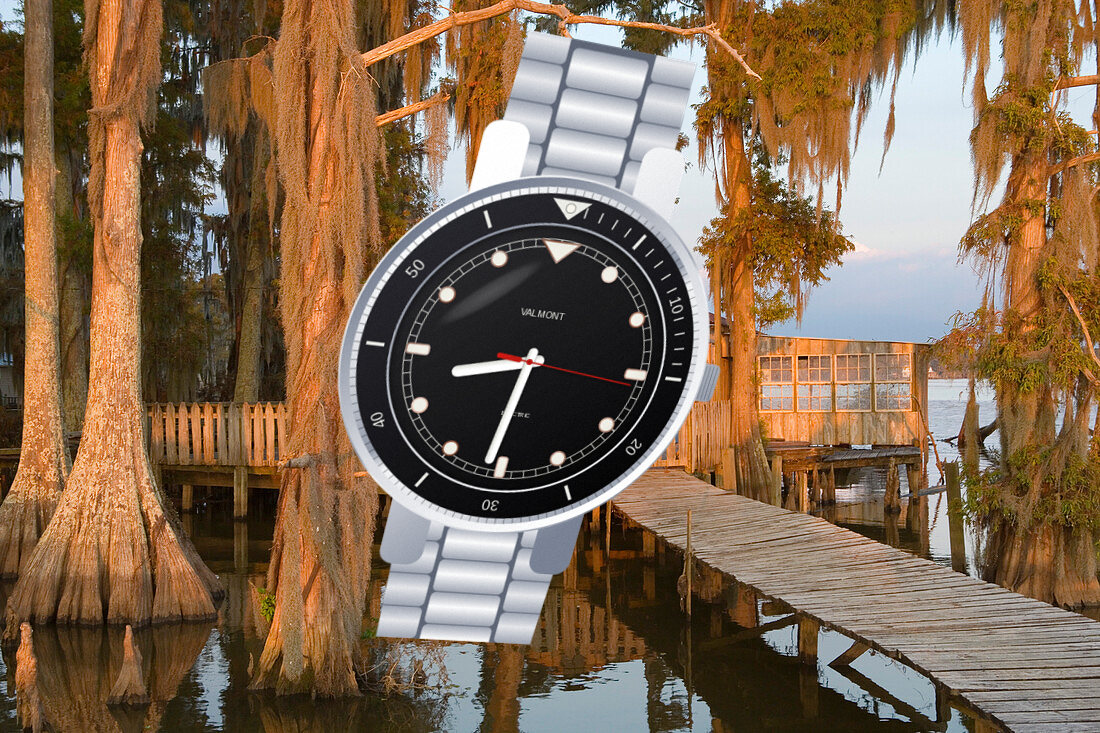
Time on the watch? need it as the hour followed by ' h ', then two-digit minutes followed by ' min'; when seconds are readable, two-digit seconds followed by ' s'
8 h 31 min 16 s
